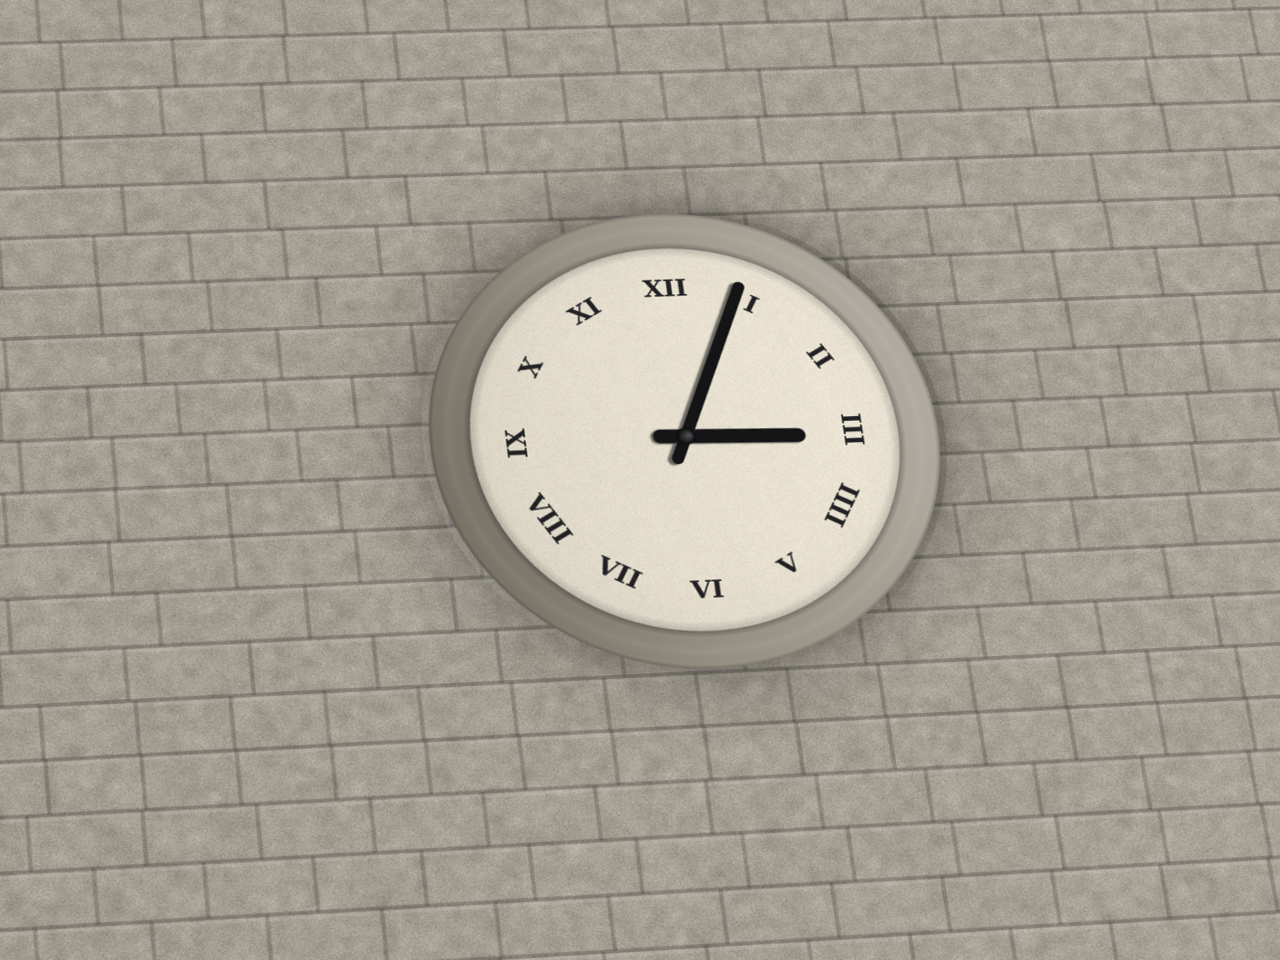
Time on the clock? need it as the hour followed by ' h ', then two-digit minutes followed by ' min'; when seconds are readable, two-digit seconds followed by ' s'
3 h 04 min
